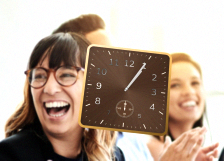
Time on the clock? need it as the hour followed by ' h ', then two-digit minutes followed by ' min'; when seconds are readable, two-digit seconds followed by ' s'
1 h 05 min
